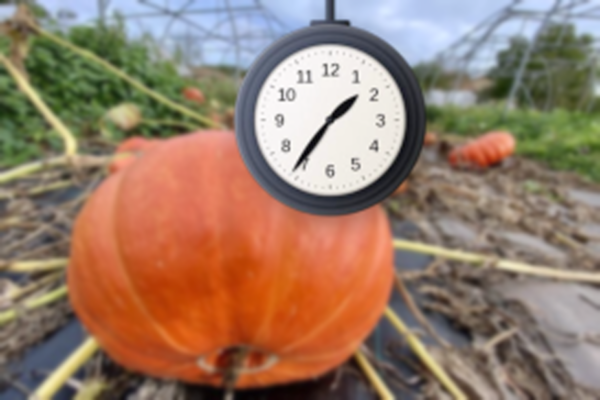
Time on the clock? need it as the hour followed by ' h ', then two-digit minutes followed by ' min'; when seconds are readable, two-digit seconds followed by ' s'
1 h 36 min
